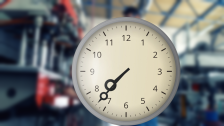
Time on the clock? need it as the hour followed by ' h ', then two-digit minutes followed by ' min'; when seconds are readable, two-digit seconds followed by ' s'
7 h 37 min
